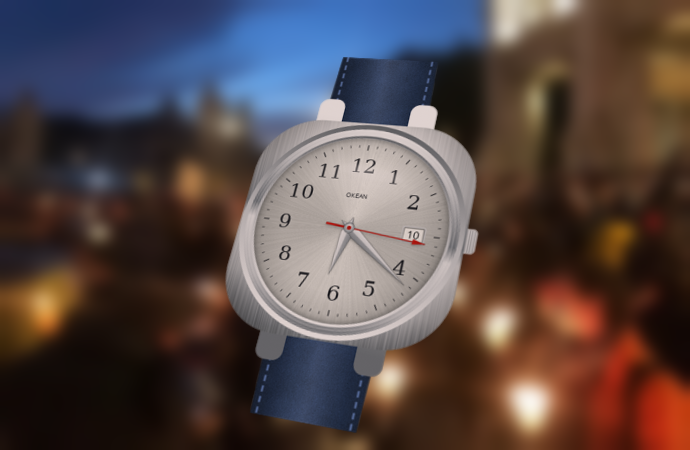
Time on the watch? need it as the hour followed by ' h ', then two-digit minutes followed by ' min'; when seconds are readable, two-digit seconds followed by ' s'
6 h 21 min 16 s
